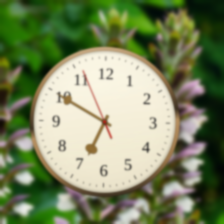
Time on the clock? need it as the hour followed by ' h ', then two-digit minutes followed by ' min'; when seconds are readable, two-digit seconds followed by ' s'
6 h 49 min 56 s
